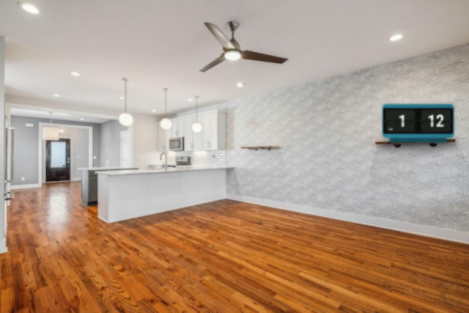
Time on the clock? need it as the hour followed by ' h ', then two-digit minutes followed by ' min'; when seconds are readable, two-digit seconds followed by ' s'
1 h 12 min
